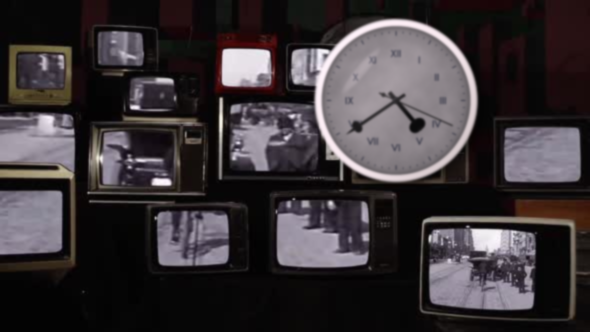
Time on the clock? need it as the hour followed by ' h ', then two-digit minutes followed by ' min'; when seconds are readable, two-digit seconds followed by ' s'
4 h 39 min 19 s
